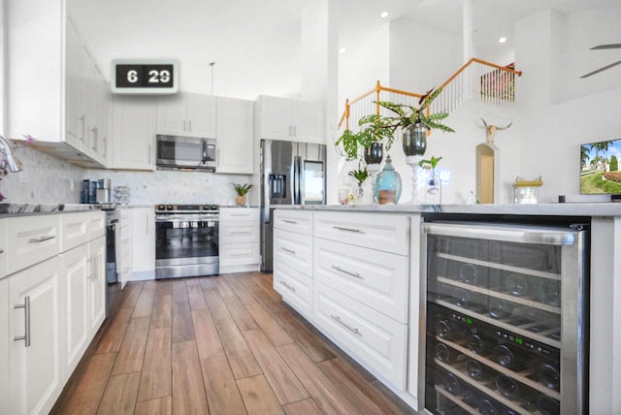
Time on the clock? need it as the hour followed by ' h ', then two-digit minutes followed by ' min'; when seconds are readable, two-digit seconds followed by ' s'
6 h 29 min
